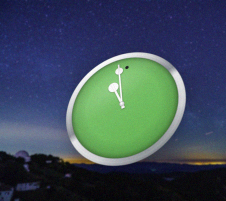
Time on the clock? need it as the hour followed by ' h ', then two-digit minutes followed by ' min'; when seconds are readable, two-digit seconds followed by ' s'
10 h 58 min
